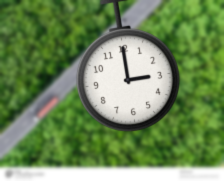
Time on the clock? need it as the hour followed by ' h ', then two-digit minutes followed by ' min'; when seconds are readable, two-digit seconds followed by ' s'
3 h 00 min
